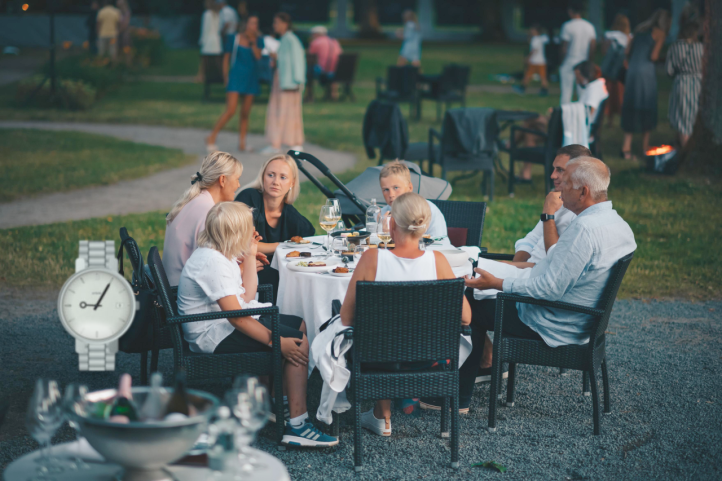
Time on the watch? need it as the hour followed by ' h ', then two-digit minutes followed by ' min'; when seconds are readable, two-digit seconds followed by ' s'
9 h 05 min
